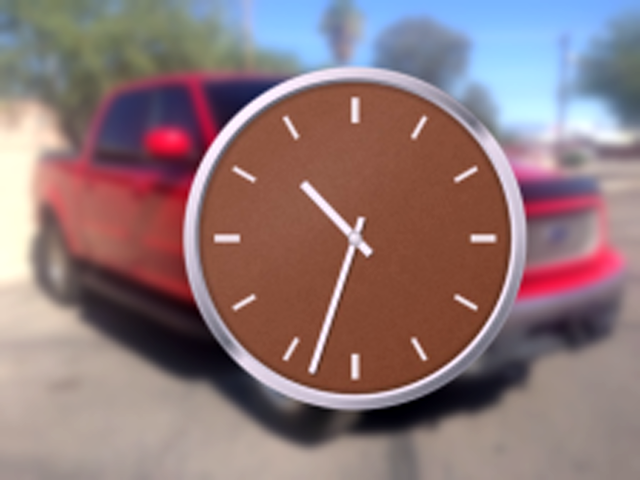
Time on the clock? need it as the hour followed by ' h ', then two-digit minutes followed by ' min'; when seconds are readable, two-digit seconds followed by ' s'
10 h 33 min
